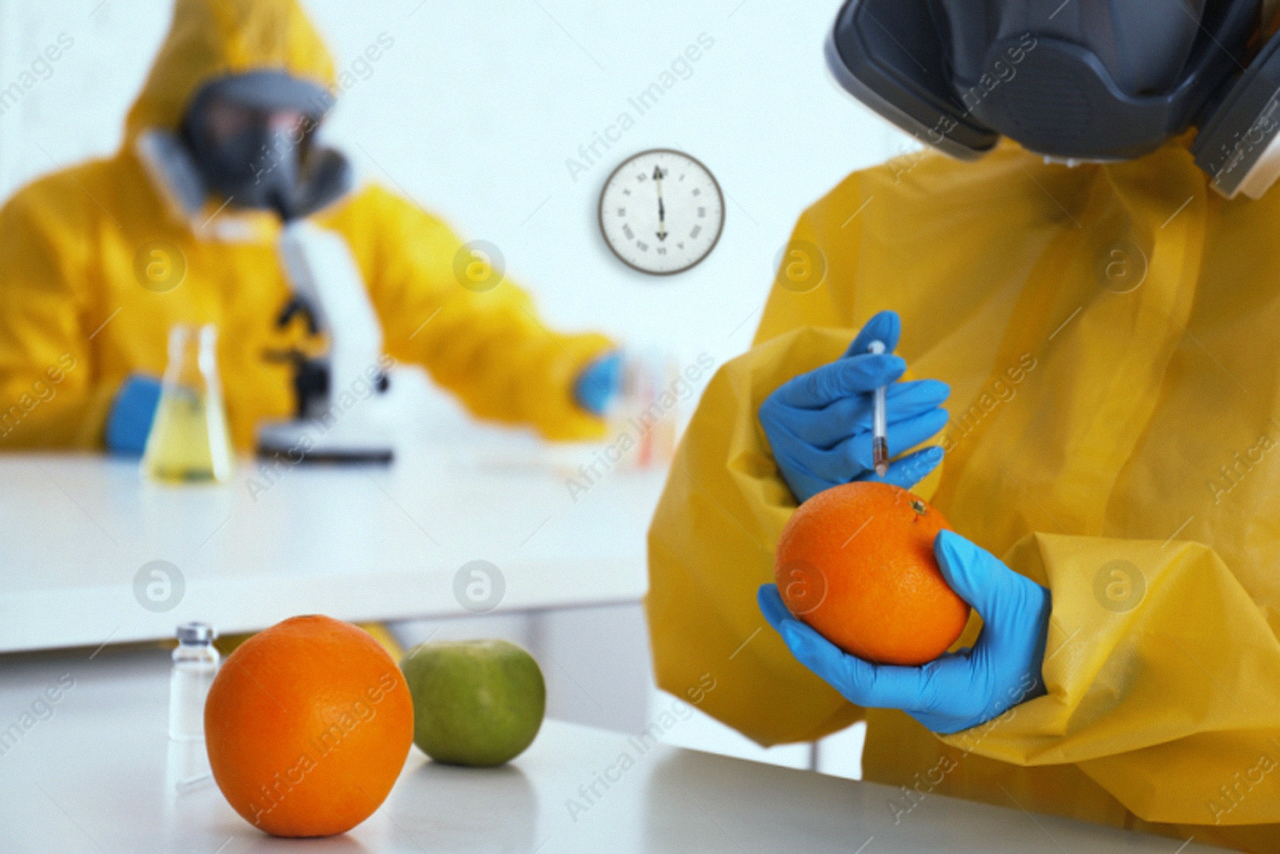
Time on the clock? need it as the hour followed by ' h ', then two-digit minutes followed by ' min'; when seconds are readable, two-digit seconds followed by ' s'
5 h 59 min
